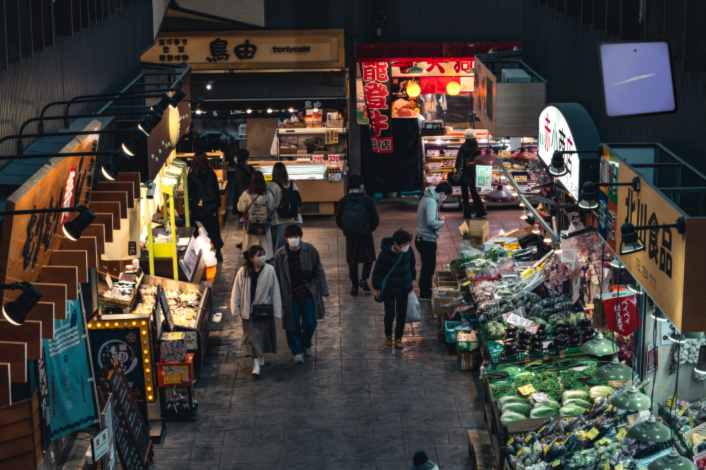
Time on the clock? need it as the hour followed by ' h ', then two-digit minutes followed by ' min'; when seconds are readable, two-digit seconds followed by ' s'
2 h 43 min
